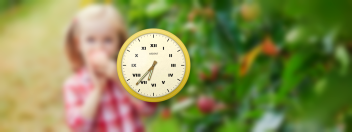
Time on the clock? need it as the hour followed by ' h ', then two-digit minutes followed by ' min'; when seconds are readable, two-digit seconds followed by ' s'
6 h 37 min
